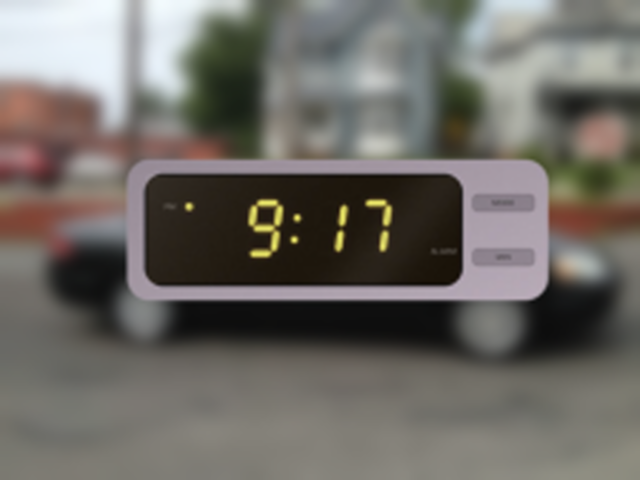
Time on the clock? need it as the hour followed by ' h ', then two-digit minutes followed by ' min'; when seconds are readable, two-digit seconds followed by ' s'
9 h 17 min
